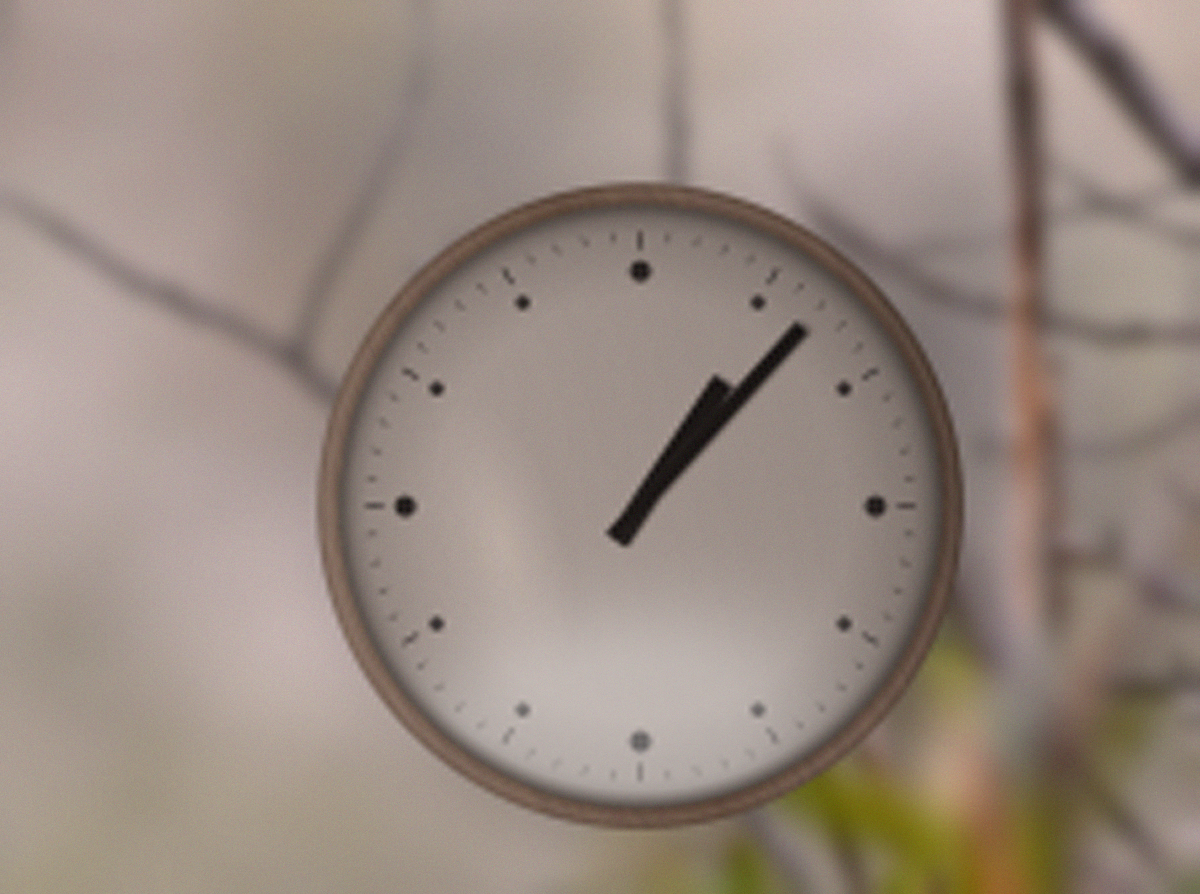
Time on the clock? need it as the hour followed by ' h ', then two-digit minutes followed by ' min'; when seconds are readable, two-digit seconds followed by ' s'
1 h 07 min
